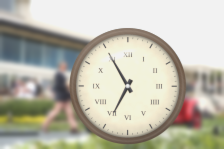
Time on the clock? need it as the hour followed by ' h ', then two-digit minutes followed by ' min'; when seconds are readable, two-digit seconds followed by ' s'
6 h 55 min
